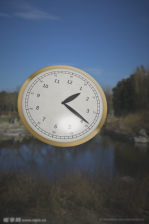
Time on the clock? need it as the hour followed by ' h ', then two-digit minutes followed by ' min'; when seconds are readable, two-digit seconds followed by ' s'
1 h 19 min
